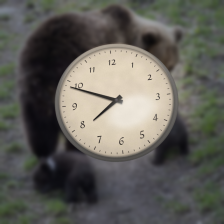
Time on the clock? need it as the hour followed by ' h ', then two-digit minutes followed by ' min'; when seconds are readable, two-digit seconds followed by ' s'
7 h 49 min
